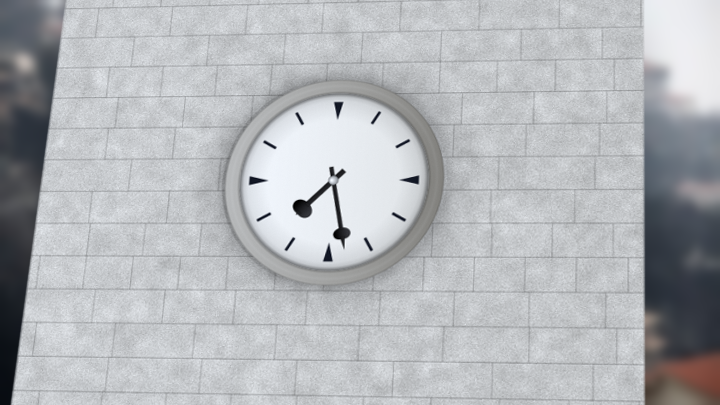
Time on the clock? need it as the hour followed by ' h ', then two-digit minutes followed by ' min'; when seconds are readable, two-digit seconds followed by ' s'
7 h 28 min
